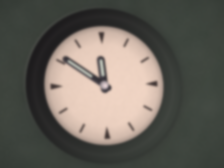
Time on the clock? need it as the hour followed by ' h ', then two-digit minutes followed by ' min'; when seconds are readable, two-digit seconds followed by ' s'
11 h 51 min
